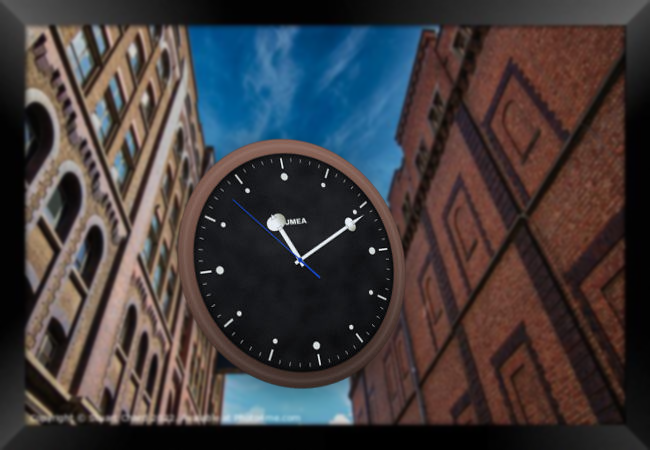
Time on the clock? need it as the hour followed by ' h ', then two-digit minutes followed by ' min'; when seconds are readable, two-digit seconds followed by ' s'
11 h 10 min 53 s
